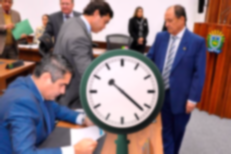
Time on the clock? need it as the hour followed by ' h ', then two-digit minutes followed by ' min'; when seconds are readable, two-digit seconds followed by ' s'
10 h 22 min
